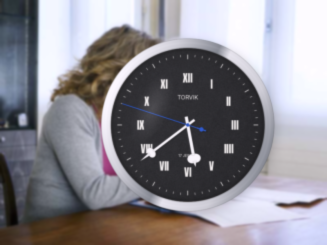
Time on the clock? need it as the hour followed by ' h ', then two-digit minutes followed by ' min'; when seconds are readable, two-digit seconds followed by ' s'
5 h 38 min 48 s
